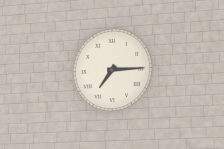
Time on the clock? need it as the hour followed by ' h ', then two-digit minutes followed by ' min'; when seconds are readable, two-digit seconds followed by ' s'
7 h 15 min
